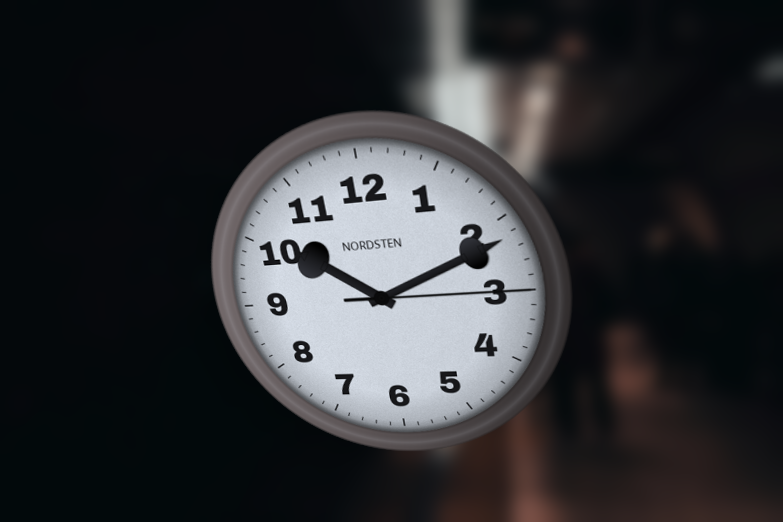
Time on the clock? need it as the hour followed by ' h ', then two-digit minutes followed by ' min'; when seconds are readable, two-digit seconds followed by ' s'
10 h 11 min 15 s
